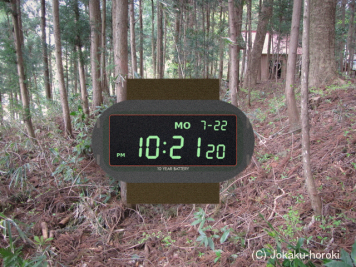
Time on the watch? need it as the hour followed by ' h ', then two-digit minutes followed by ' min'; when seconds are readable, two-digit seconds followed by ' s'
10 h 21 min 20 s
